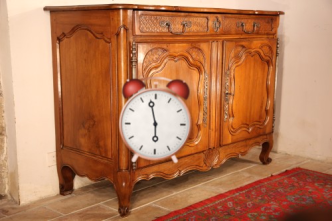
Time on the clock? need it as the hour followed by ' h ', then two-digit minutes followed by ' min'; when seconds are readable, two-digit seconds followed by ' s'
5 h 58 min
